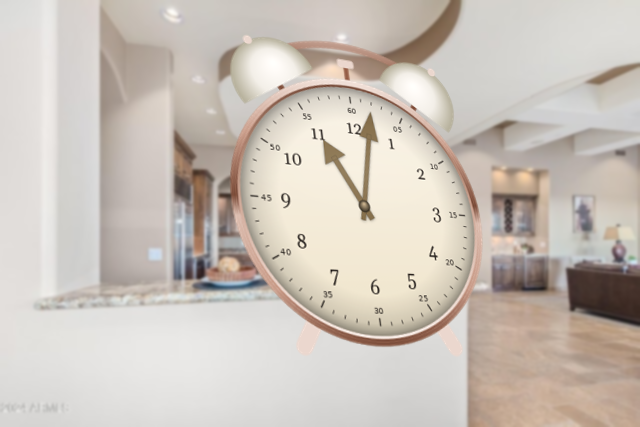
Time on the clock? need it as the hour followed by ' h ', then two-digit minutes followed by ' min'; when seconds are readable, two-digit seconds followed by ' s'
11 h 02 min
